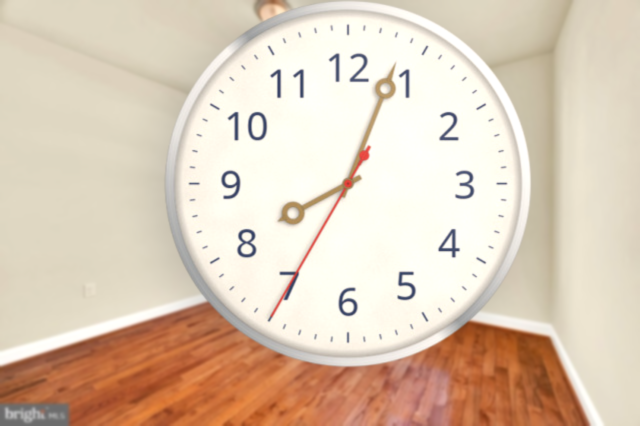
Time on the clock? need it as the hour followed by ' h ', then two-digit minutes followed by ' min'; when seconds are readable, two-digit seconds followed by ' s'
8 h 03 min 35 s
